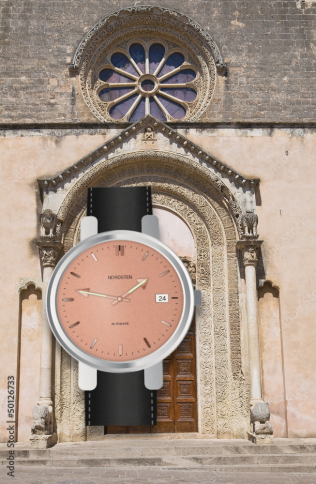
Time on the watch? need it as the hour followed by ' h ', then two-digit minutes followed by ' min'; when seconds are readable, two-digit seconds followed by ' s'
1 h 47 min
